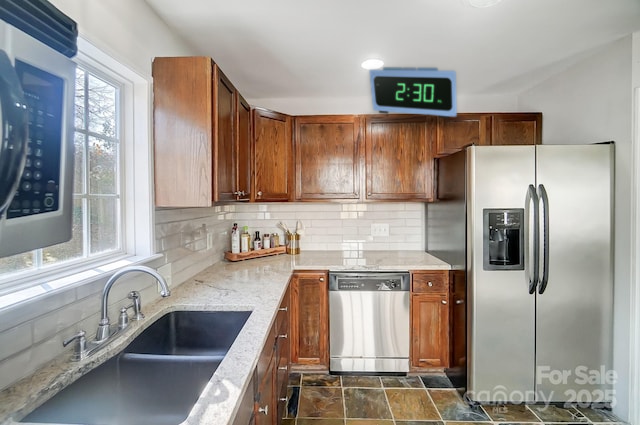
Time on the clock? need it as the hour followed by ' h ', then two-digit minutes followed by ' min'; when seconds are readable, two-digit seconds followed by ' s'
2 h 30 min
